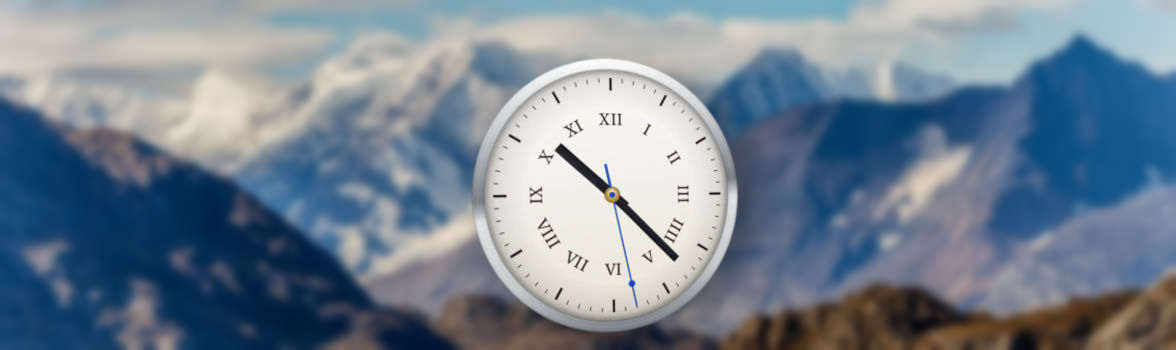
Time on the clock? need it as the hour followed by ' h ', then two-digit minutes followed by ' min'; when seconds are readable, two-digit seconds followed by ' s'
10 h 22 min 28 s
